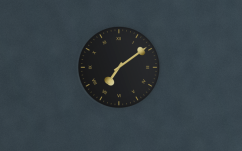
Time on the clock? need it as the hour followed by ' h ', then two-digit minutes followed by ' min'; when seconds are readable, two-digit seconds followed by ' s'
7 h 09 min
